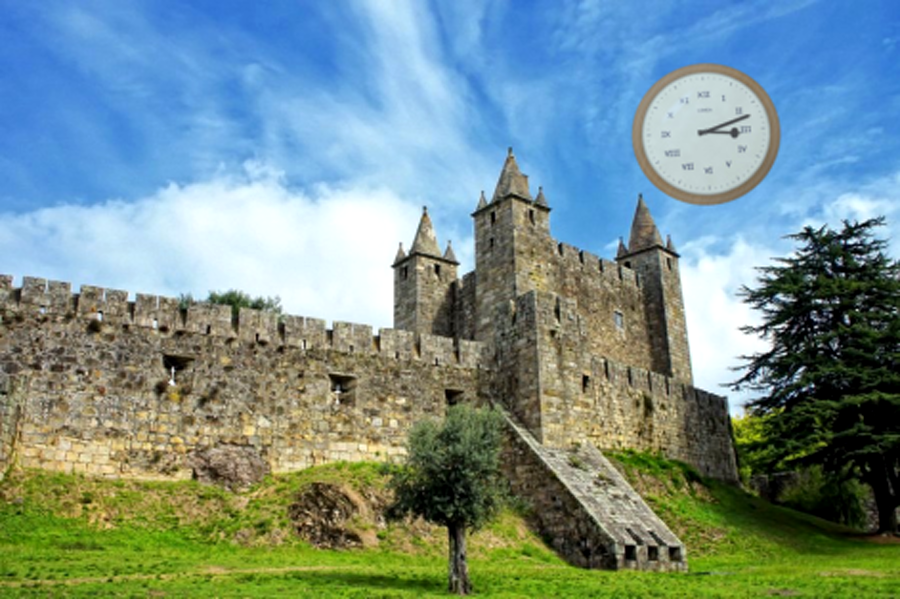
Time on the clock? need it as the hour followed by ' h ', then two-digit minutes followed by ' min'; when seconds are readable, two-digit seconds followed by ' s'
3 h 12 min
